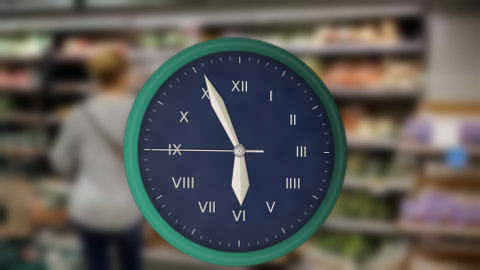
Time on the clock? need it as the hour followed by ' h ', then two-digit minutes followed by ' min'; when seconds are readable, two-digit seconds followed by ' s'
5 h 55 min 45 s
